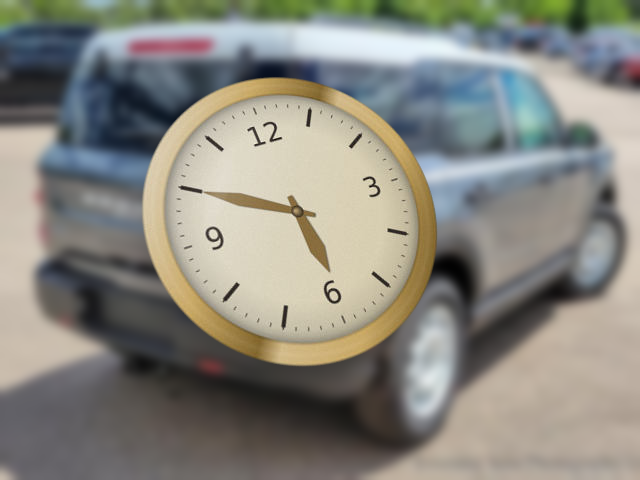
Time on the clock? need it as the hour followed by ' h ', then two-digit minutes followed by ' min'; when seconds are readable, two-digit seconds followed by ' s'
5 h 50 min
